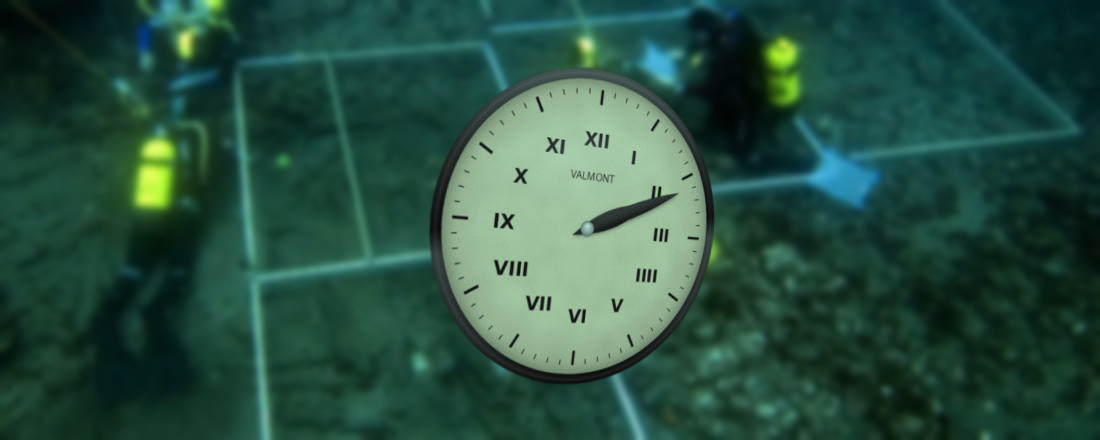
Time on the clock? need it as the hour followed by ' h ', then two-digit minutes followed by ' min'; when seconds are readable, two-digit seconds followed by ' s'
2 h 11 min
